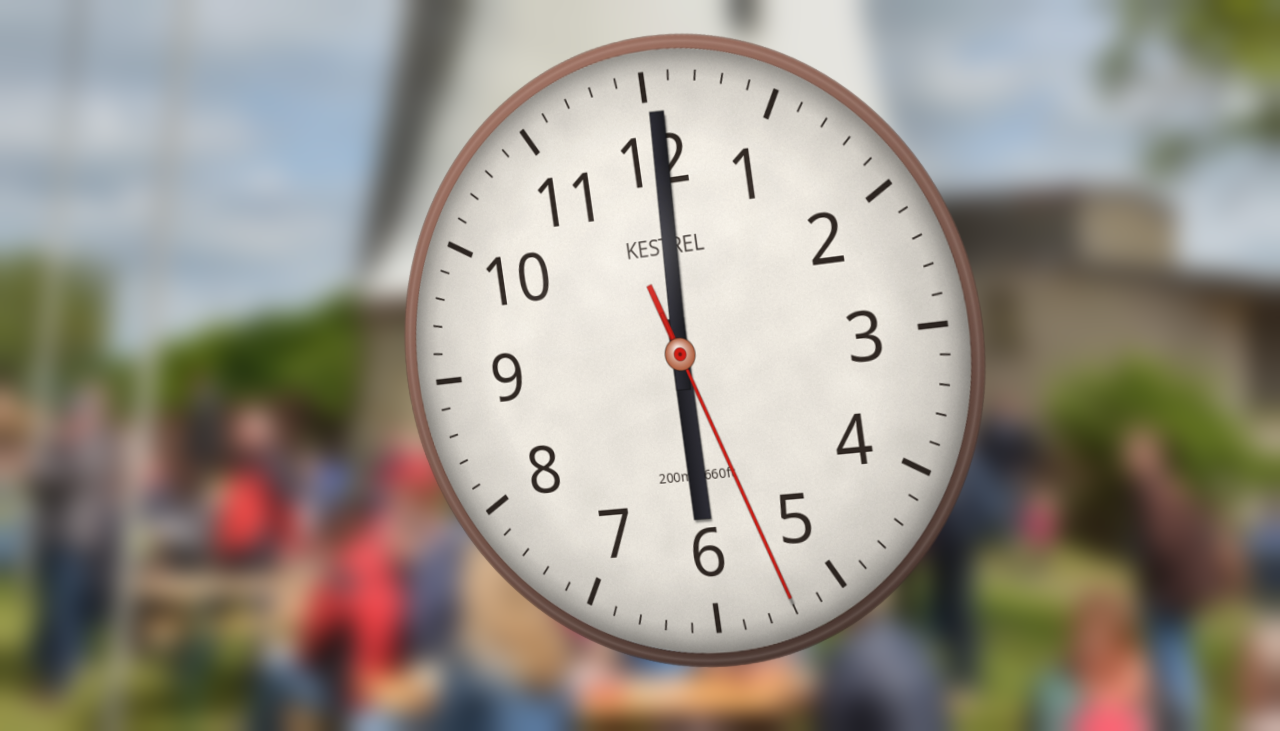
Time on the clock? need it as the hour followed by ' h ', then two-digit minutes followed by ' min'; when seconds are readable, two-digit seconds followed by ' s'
6 h 00 min 27 s
